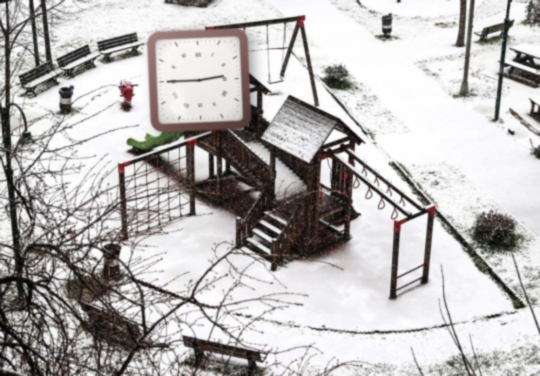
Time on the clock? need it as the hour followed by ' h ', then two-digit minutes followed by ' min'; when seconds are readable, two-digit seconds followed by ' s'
2 h 45 min
